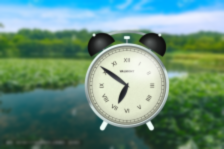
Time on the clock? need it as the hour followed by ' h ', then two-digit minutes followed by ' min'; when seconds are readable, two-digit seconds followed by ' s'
6 h 51 min
